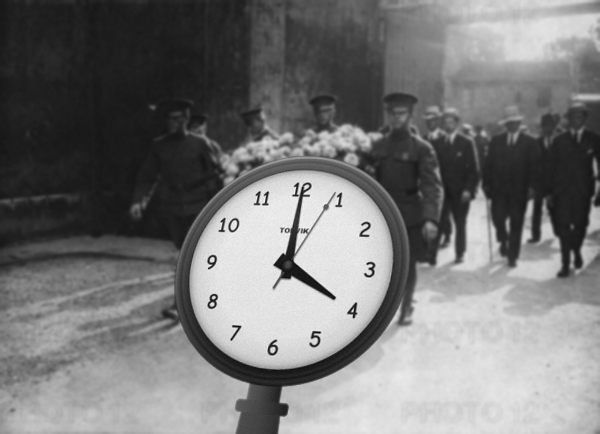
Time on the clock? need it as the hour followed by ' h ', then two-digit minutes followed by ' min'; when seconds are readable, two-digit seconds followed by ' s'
4 h 00 min 04 s
